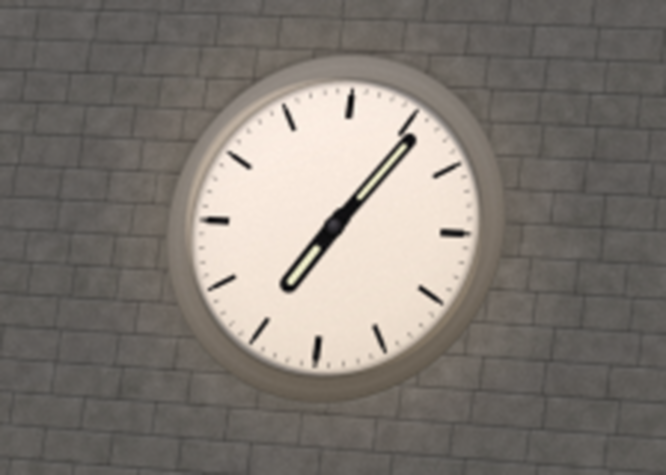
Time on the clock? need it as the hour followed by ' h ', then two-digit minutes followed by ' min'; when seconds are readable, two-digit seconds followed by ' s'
7 h 06 min
